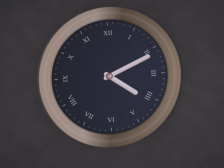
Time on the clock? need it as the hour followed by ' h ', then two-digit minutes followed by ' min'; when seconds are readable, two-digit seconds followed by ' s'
4 h 11 min
